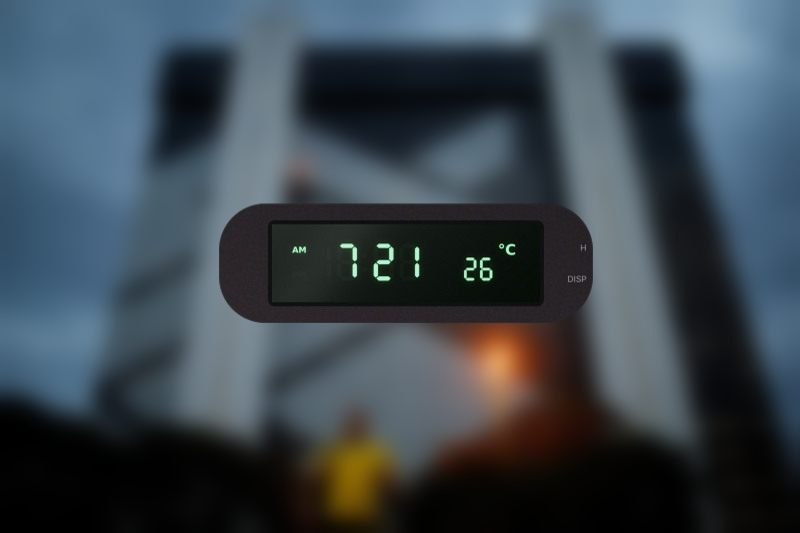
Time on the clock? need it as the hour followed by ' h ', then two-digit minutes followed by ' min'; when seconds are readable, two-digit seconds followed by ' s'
7 h 21 min
